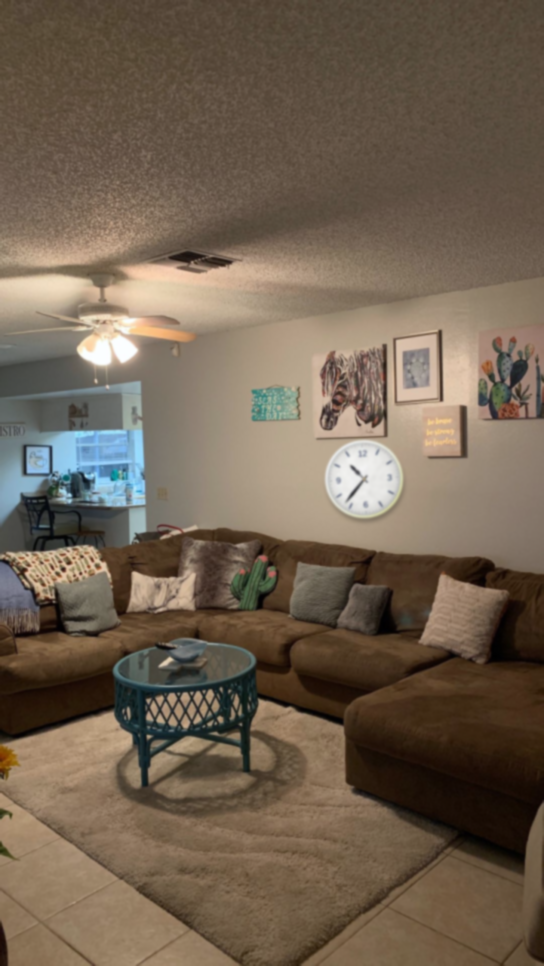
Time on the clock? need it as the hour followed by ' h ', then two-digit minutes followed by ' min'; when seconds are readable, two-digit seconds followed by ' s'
10 h 37 min
